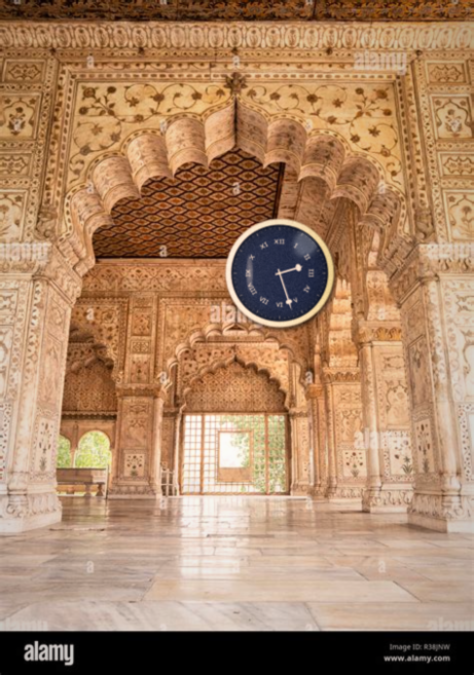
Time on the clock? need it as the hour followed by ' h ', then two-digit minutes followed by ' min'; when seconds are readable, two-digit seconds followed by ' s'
2 h 27 min
